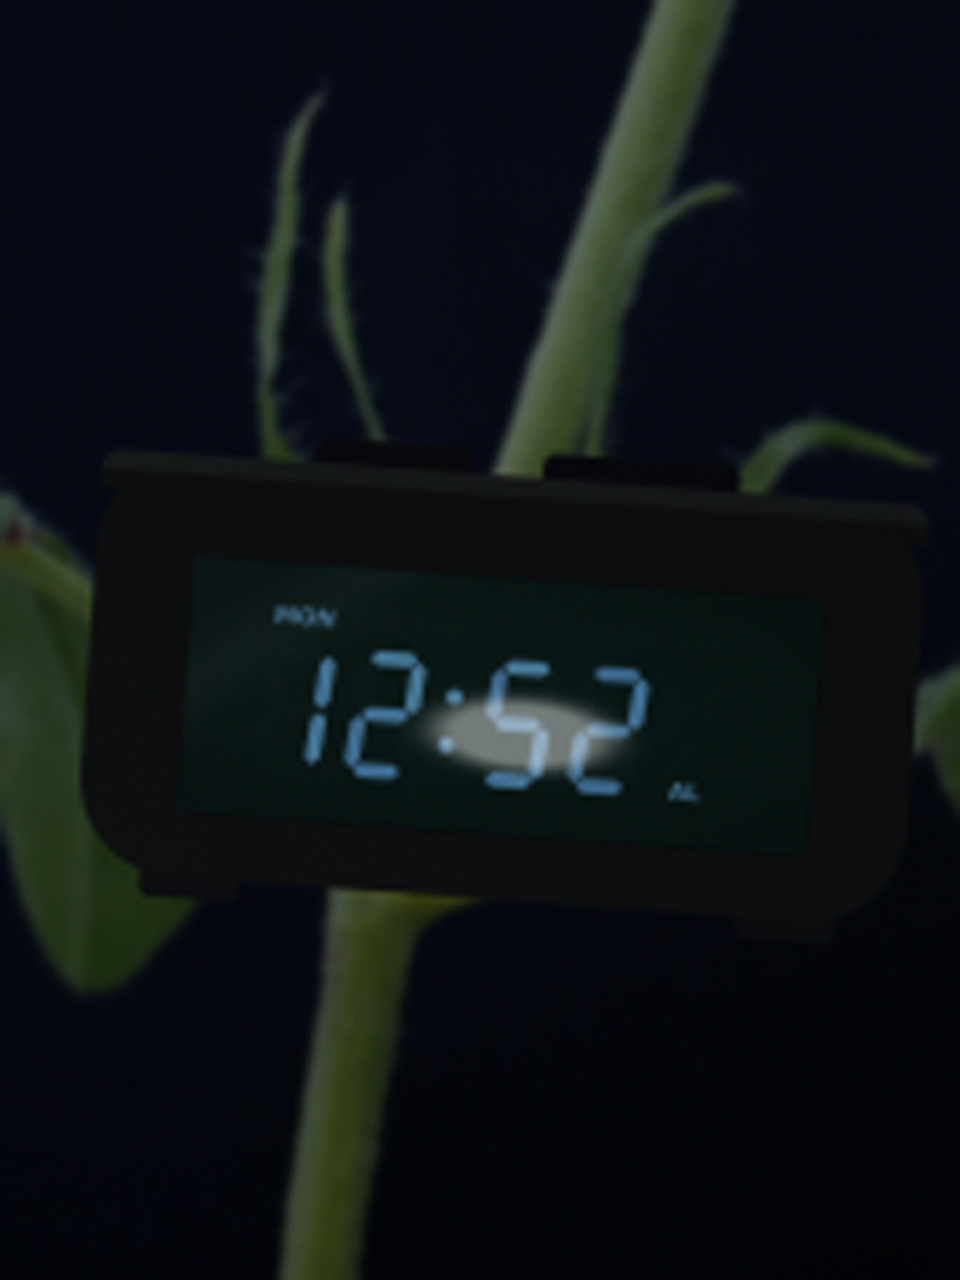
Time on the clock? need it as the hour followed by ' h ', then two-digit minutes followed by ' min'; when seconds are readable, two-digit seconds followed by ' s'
12 h 52 min
